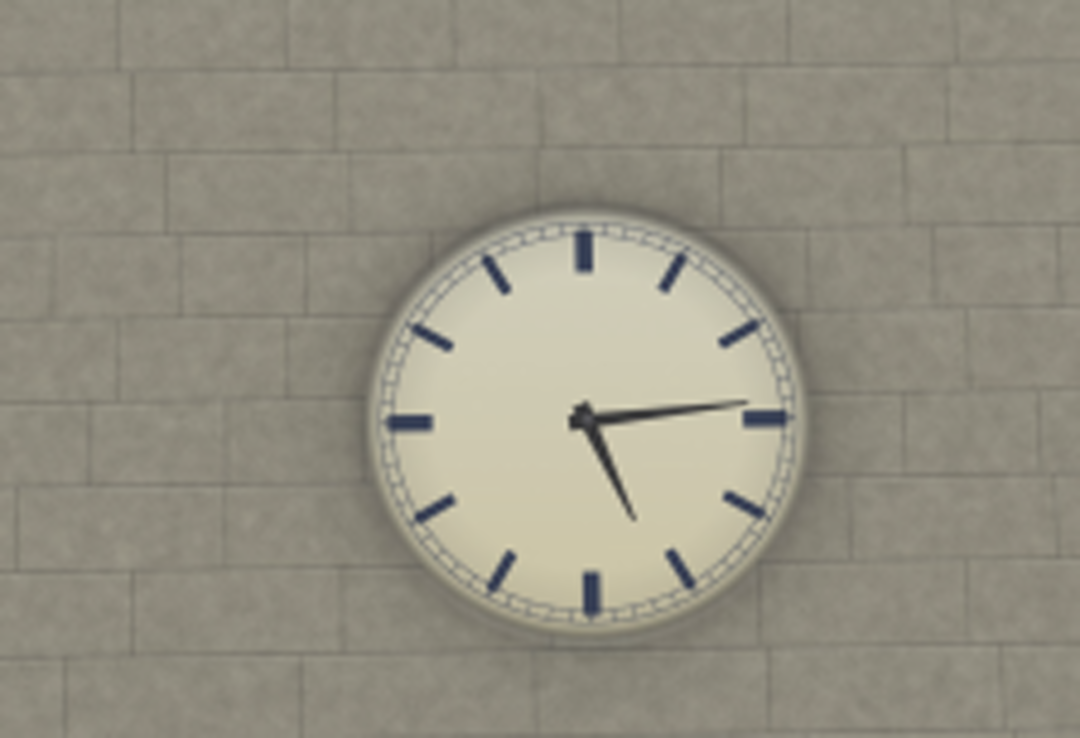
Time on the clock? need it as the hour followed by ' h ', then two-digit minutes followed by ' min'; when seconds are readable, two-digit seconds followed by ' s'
5 h 14 min
